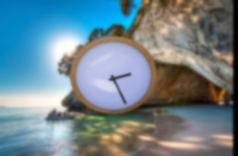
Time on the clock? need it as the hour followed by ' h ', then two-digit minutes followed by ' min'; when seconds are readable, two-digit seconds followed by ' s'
2 h 26 min
